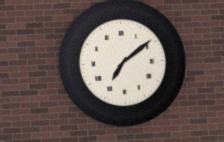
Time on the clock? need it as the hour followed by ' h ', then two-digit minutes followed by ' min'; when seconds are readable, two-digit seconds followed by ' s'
7 h 09 min
